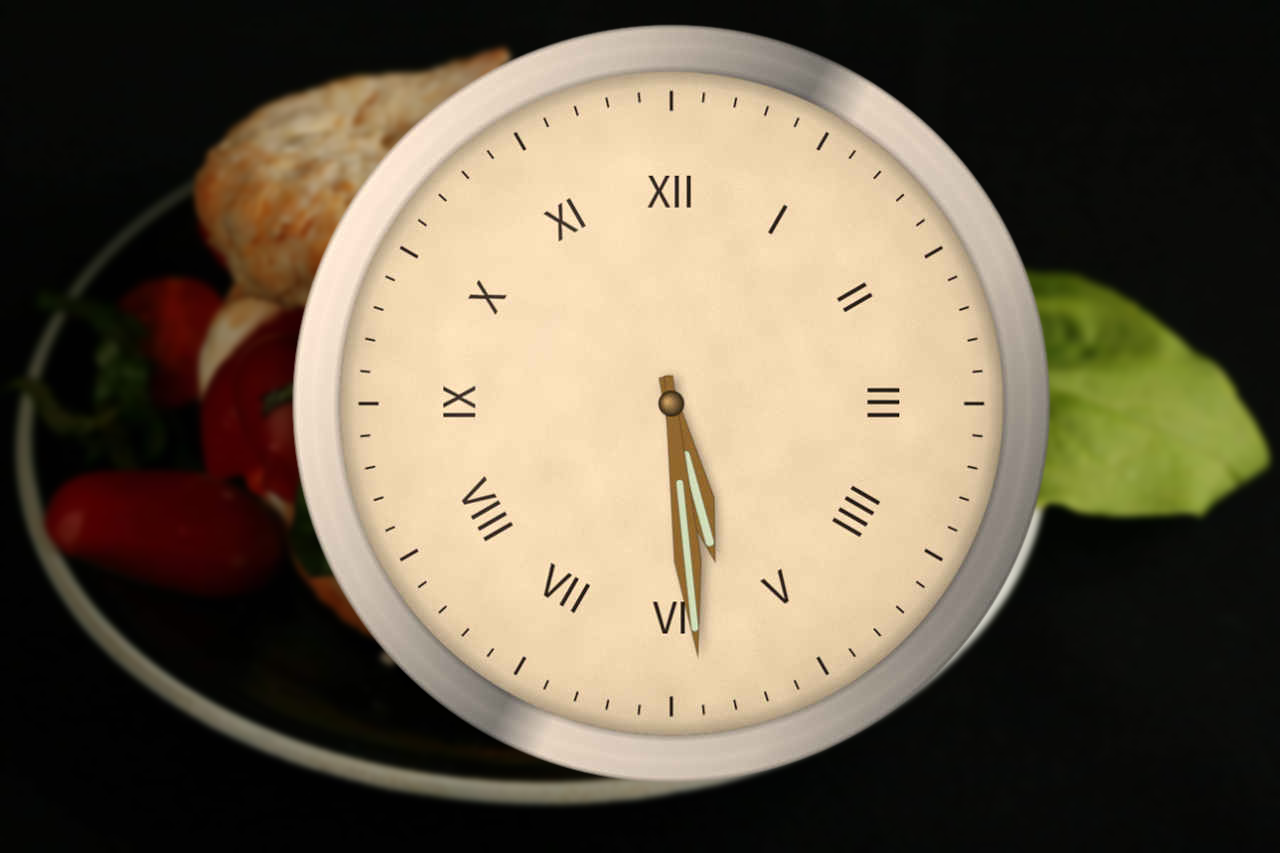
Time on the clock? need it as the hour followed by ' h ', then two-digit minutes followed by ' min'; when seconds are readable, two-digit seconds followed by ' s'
5 h 29 min
